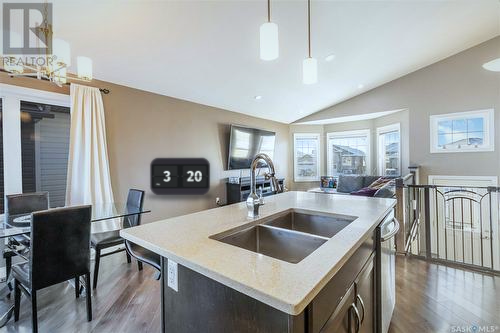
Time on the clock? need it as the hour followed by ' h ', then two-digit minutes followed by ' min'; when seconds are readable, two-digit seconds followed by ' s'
3 h 20 min
